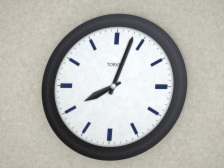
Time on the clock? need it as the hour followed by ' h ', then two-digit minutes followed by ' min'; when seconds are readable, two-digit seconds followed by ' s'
8 h 03 min
